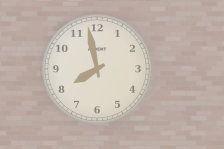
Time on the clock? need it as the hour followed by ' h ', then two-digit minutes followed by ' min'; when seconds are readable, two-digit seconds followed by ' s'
7 h 58 min
